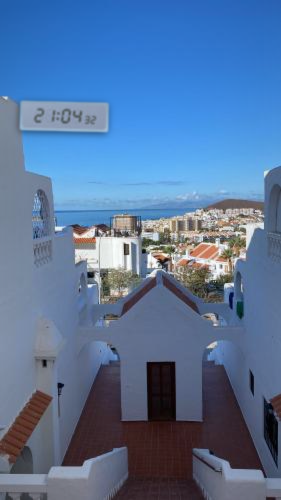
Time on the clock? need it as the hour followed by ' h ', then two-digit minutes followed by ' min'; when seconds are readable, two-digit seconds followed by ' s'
21 h 04 min
